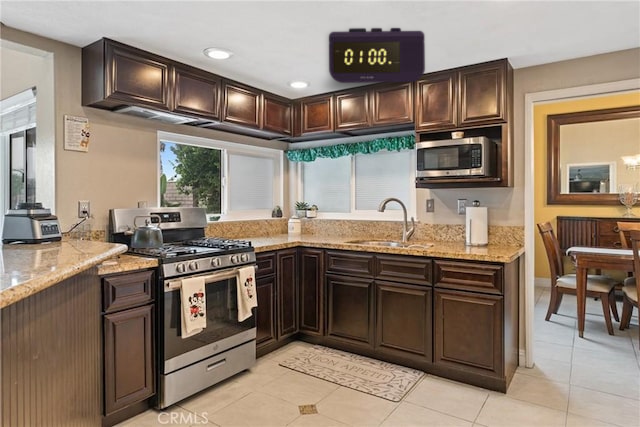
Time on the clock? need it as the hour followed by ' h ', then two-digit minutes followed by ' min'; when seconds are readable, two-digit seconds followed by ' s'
1 h 00 min
